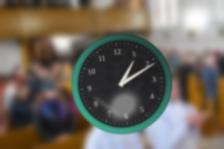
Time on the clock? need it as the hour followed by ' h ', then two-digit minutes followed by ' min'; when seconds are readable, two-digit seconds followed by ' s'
1 h 11 min
